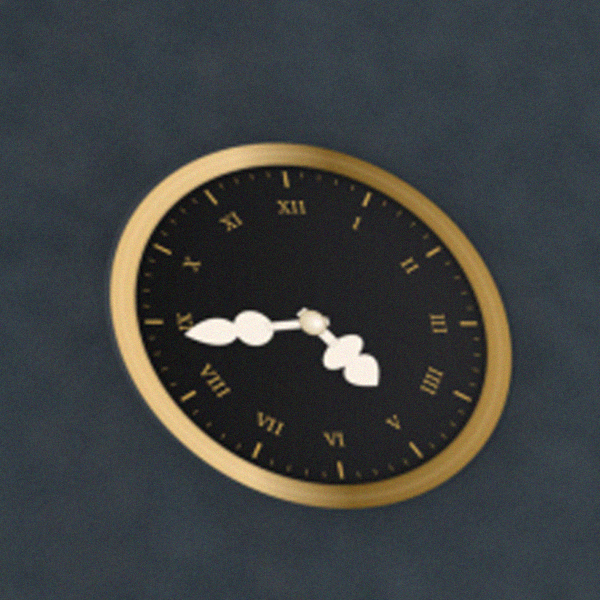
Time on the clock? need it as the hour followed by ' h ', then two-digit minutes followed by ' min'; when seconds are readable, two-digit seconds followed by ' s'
4 h 44 min
